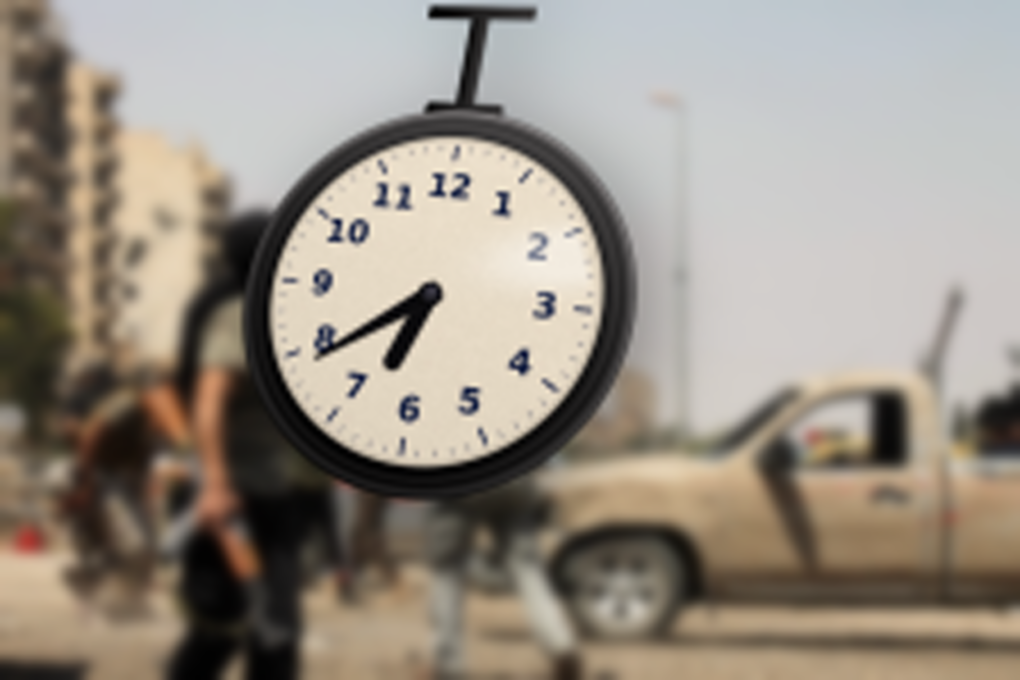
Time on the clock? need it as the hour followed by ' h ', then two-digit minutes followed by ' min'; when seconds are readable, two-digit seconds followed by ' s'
6 h 39 min
